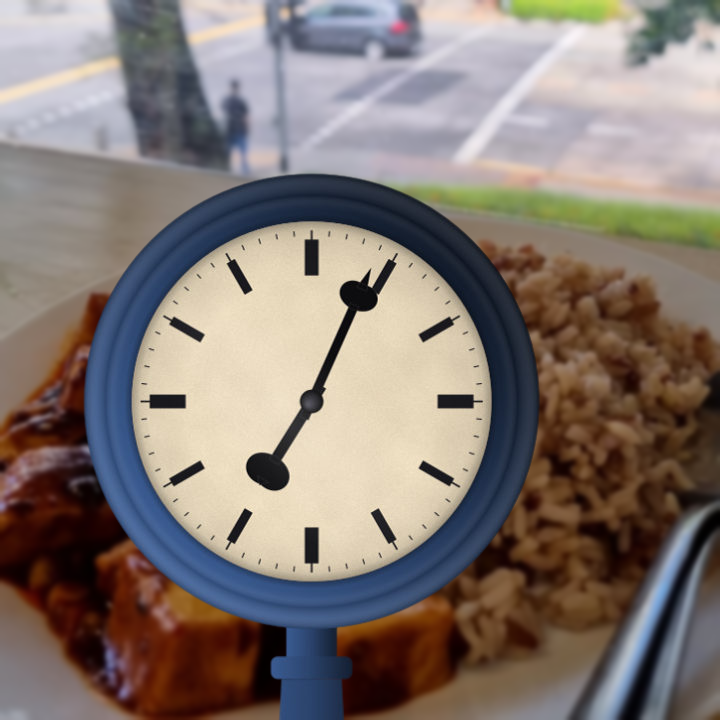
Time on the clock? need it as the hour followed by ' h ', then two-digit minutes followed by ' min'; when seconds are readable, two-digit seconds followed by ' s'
7 h 04 min
